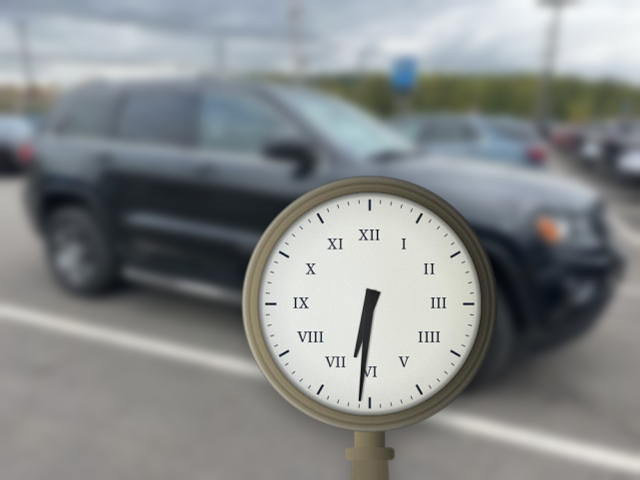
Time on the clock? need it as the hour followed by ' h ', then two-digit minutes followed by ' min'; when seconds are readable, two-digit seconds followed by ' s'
6 h 31 min
